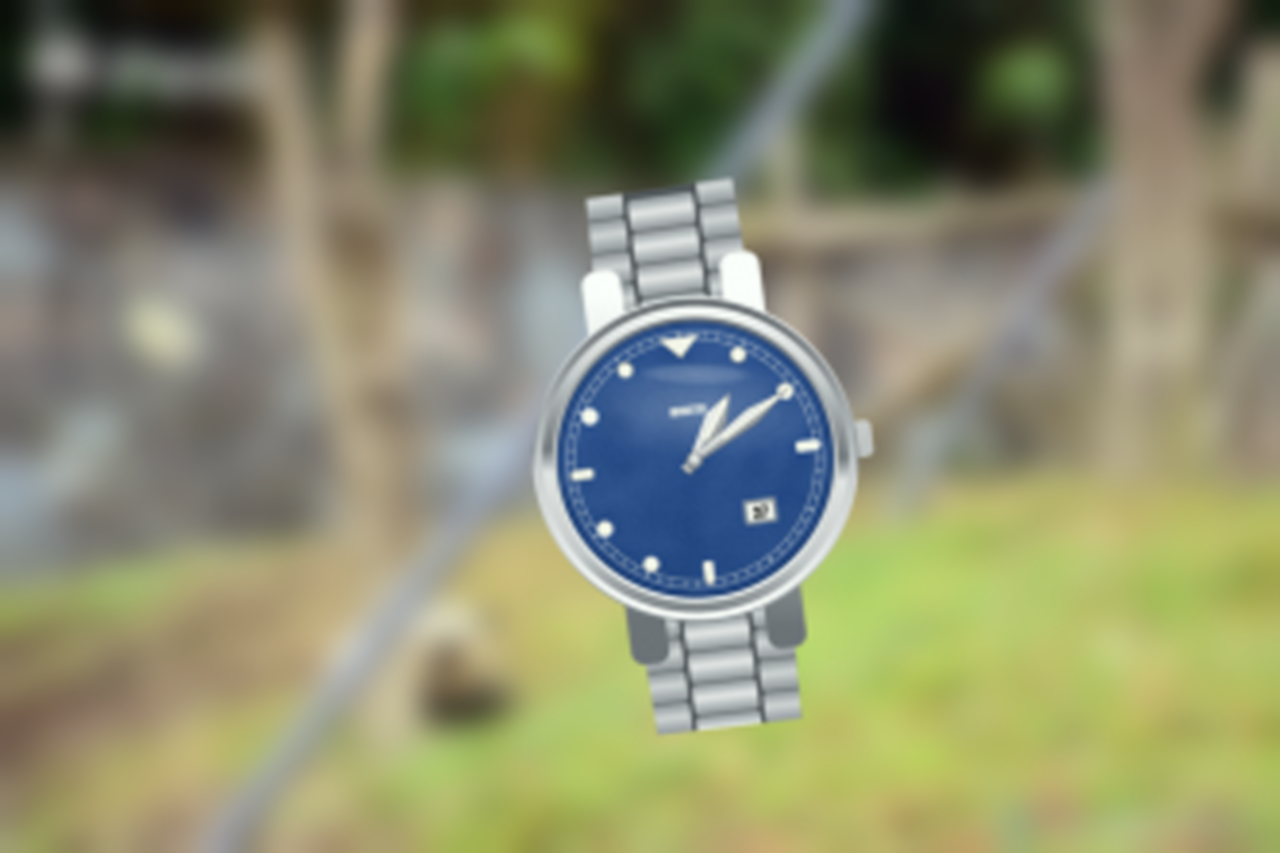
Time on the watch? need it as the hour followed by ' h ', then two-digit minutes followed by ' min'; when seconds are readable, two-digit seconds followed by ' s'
1 h 10 min
